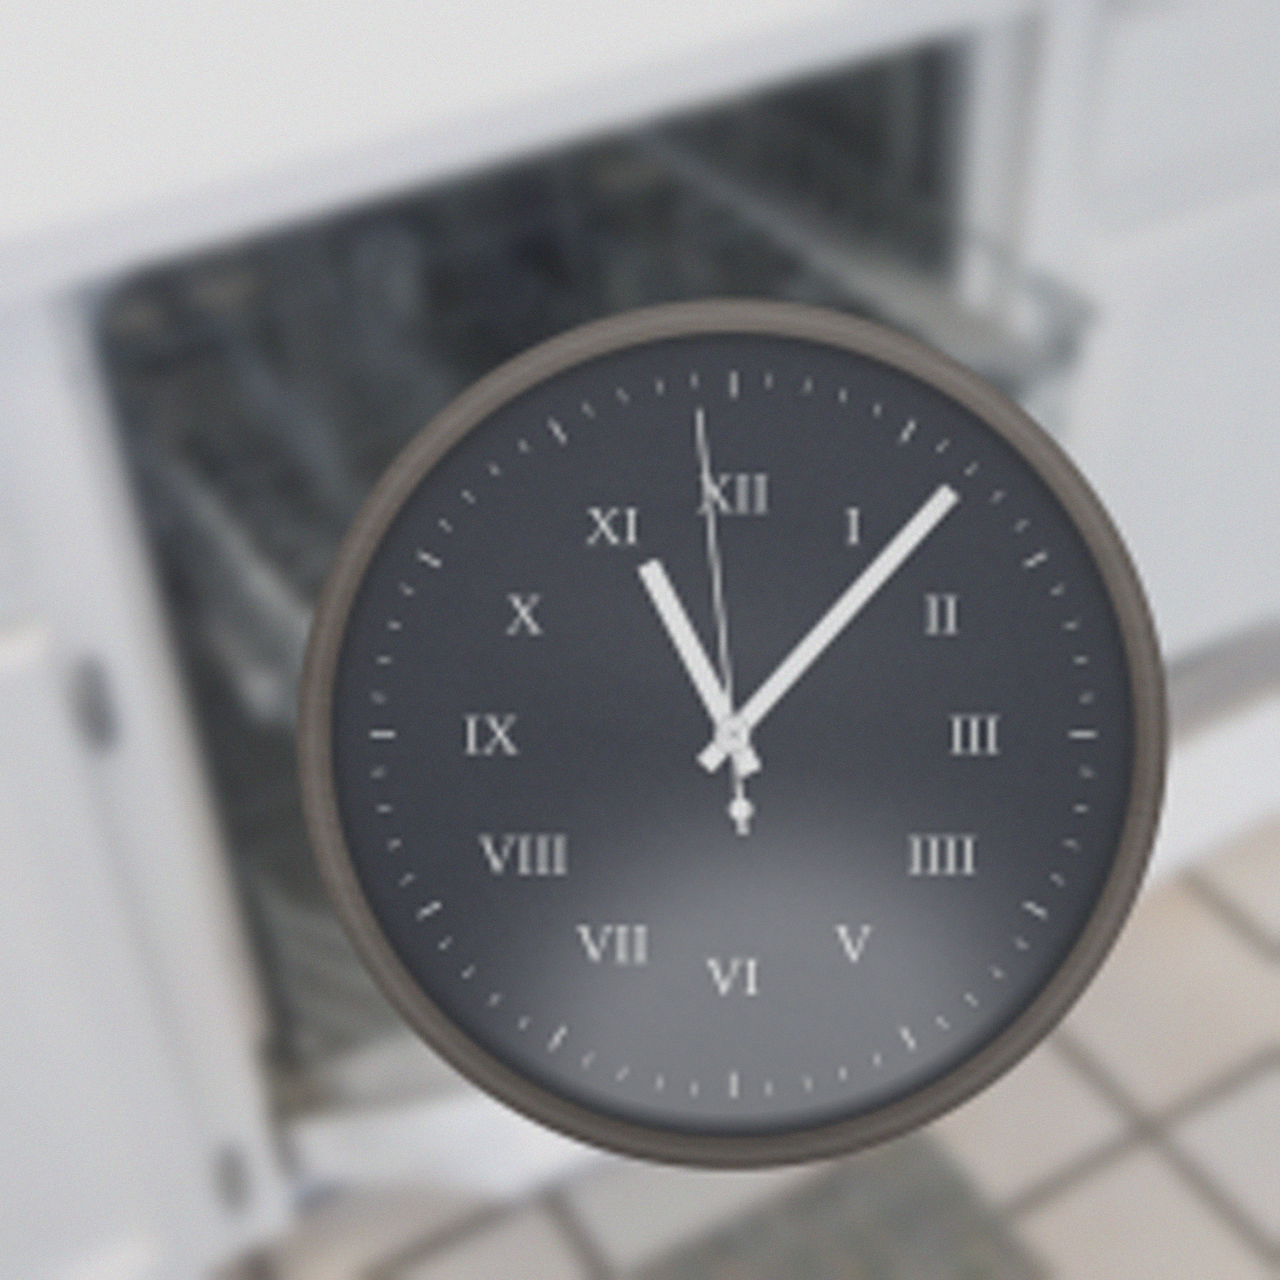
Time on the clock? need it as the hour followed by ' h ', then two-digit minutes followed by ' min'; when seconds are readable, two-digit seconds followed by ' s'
11 h 06 min 59 s
